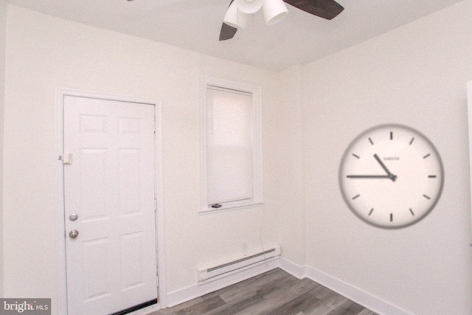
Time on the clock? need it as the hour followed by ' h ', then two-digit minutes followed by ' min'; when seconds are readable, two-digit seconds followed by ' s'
10 h 45 min
